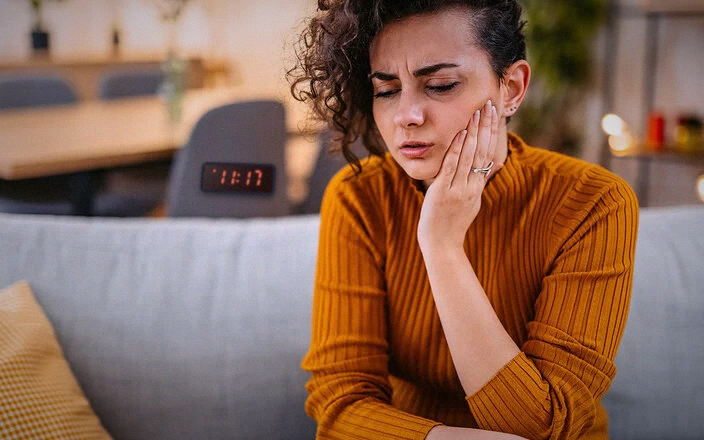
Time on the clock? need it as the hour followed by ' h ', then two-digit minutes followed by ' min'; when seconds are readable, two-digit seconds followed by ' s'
11 h 17 min
